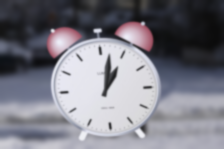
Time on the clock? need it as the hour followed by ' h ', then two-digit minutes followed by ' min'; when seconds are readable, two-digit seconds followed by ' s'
1 h 02 min
